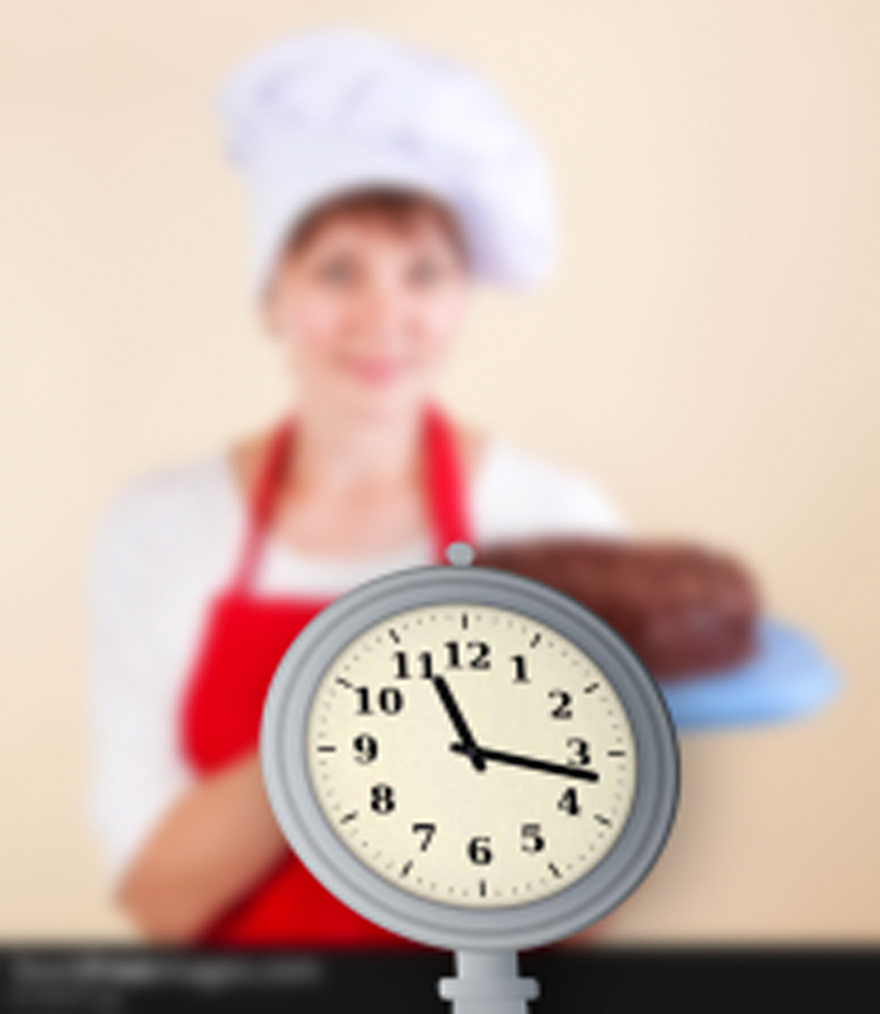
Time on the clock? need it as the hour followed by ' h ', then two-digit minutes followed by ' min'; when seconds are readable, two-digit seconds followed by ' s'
11 h 17 min
